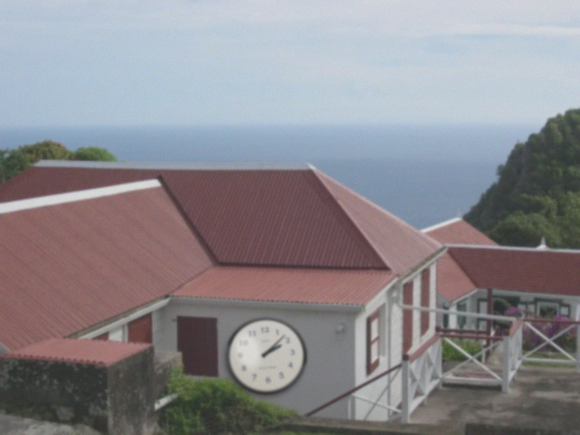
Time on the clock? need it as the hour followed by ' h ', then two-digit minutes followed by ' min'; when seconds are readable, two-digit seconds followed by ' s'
2 h 08 min
